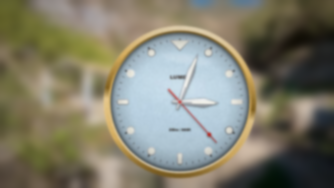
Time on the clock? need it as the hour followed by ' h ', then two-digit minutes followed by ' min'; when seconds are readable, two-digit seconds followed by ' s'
3 h 03 min 23 s
